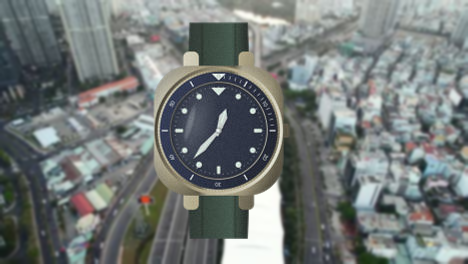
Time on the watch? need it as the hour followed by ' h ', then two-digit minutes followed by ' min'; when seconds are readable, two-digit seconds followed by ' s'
12 h 37 min
